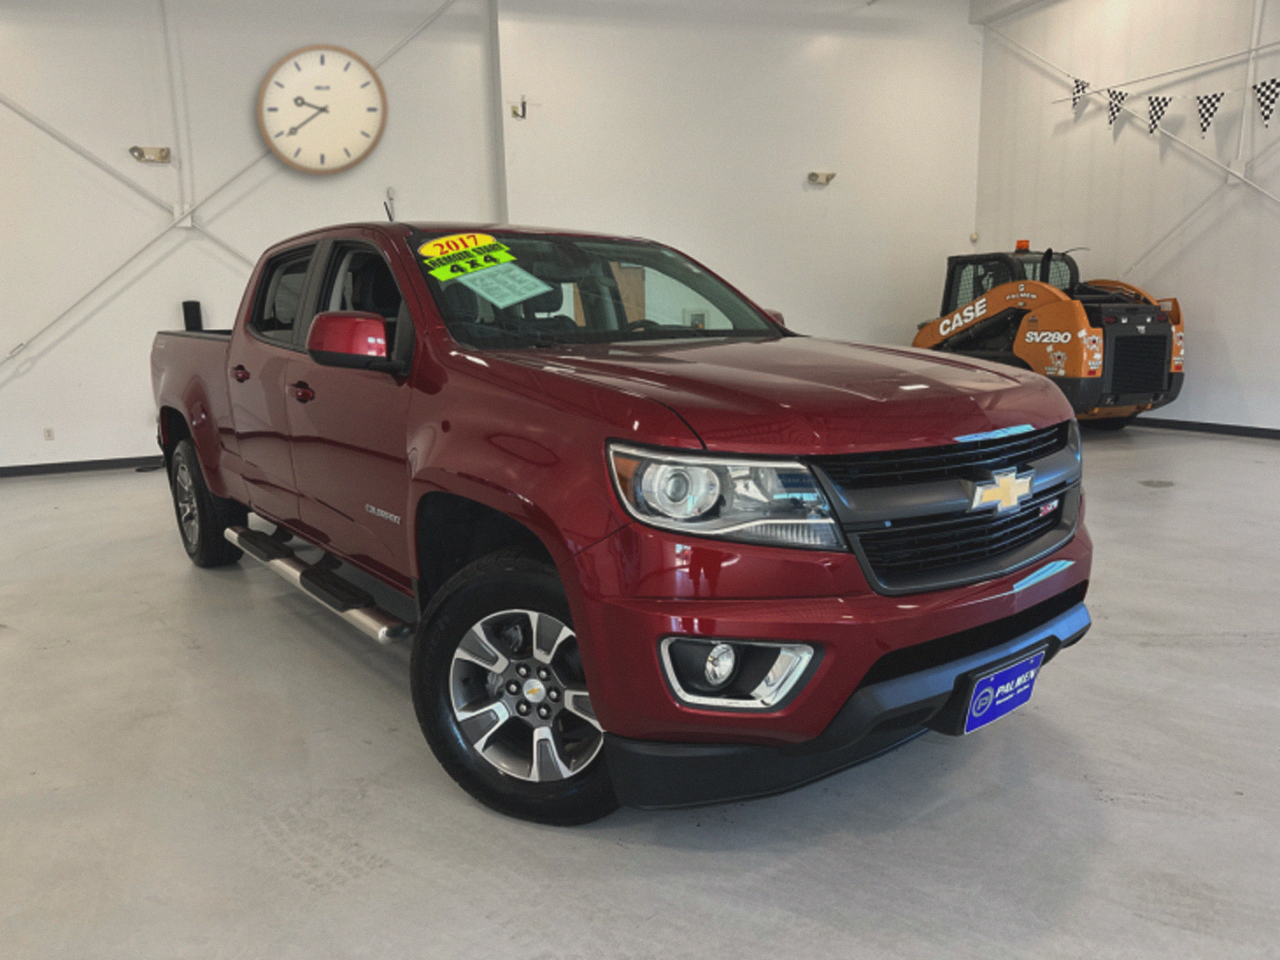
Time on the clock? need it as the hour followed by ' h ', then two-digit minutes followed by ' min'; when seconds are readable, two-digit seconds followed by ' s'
9 h 39 min
